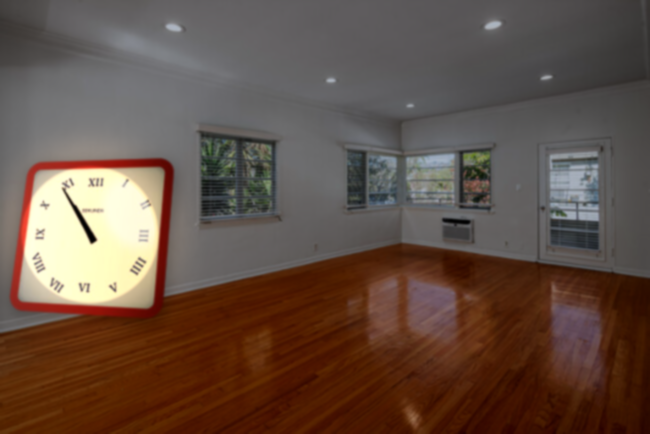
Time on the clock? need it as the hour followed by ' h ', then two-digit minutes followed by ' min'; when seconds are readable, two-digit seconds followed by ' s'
10 h 54 min
